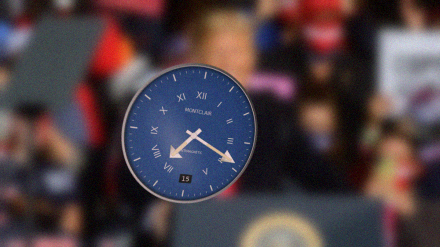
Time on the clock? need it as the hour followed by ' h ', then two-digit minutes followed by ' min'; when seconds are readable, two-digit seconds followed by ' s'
7 h 19 min
